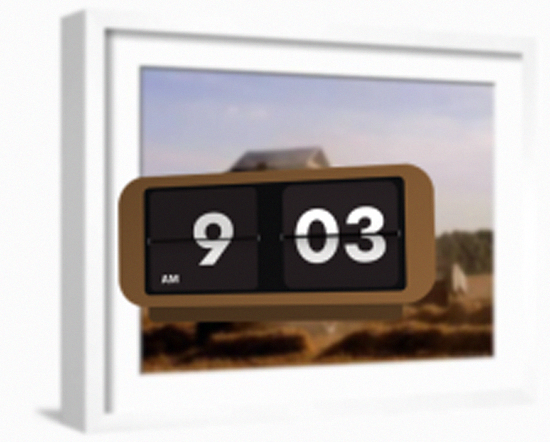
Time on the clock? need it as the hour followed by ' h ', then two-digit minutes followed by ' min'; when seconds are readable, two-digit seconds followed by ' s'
9 h 03 min
